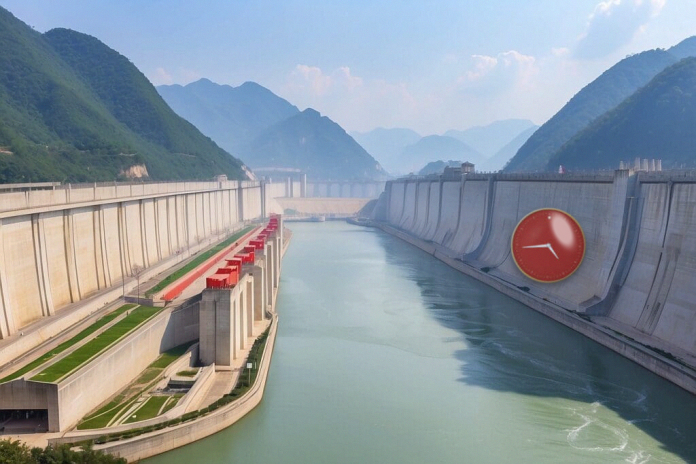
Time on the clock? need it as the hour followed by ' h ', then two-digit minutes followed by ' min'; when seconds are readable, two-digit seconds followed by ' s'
4 h 44 min
